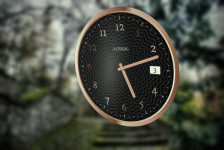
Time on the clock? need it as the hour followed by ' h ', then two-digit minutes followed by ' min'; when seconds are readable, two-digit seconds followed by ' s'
5 h 12 min
